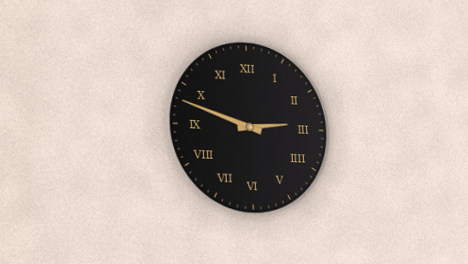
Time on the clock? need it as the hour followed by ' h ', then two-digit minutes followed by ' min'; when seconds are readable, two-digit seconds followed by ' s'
2 h 48 min
